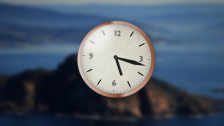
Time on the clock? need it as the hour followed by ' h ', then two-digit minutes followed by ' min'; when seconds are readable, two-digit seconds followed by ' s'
5 h 17 min
